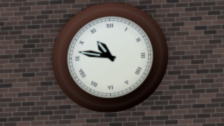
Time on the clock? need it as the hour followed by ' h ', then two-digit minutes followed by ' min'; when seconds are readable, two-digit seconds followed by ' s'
10 h 47 min
